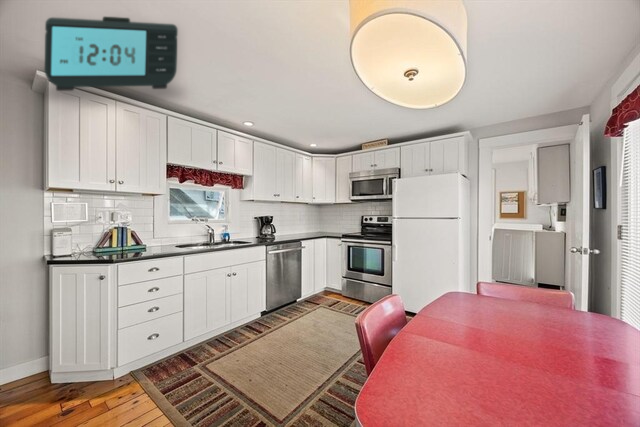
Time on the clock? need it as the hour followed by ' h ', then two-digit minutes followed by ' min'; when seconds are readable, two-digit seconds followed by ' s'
12 h 04 min
